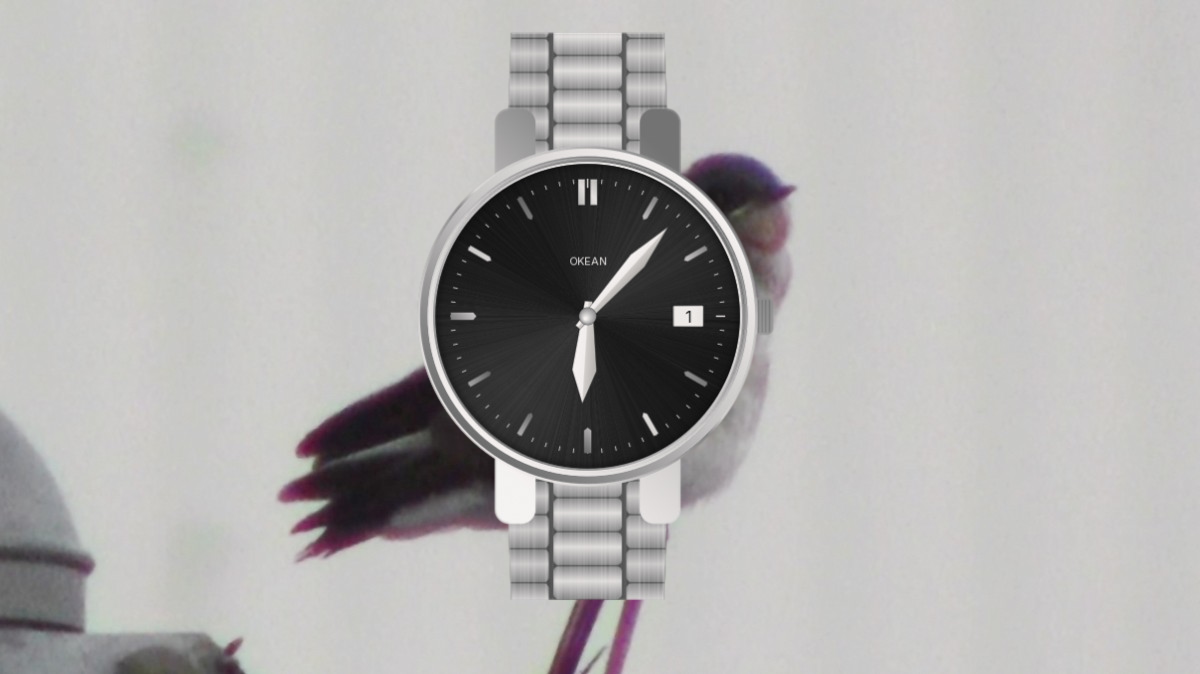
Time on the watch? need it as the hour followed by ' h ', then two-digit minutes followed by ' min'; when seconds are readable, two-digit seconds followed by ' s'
6 h 07 min
